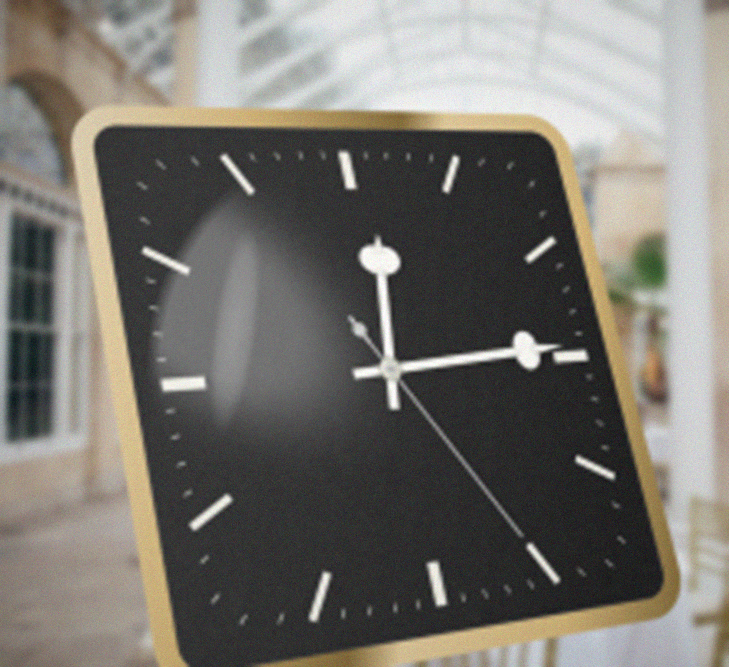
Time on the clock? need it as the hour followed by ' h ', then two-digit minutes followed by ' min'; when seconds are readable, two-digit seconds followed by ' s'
12 h 14 min 25 s
